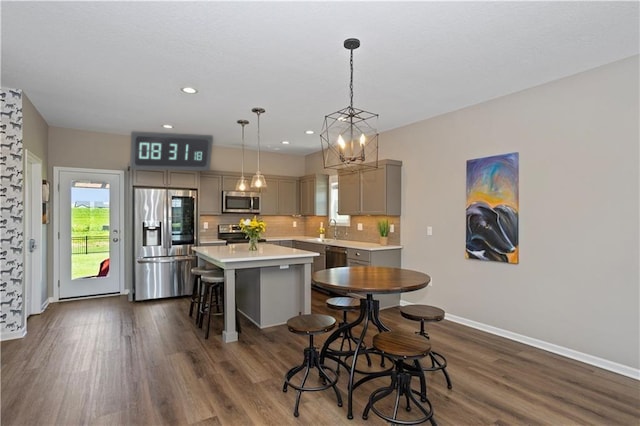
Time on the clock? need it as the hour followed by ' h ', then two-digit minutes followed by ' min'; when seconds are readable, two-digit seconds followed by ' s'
8 h 31 min
